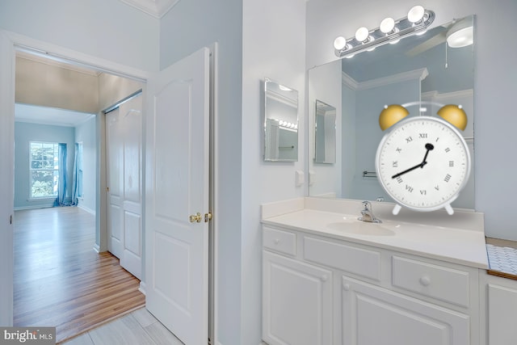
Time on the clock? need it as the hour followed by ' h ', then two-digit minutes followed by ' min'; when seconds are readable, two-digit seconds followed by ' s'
12 h 41 min
